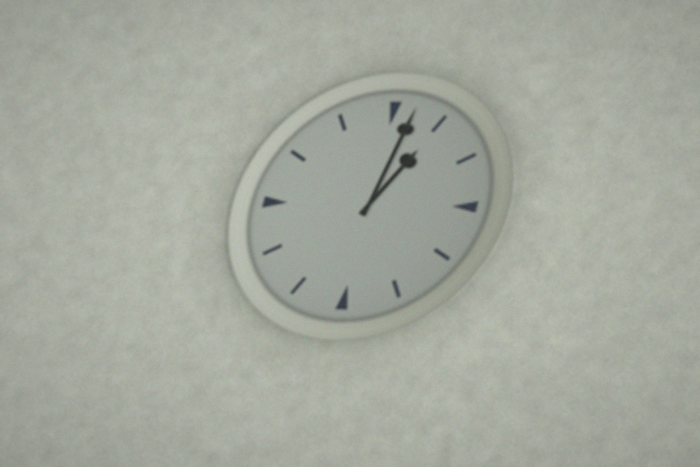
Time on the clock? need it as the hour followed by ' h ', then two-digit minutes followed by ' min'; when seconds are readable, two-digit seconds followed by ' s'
1 h 02 min
